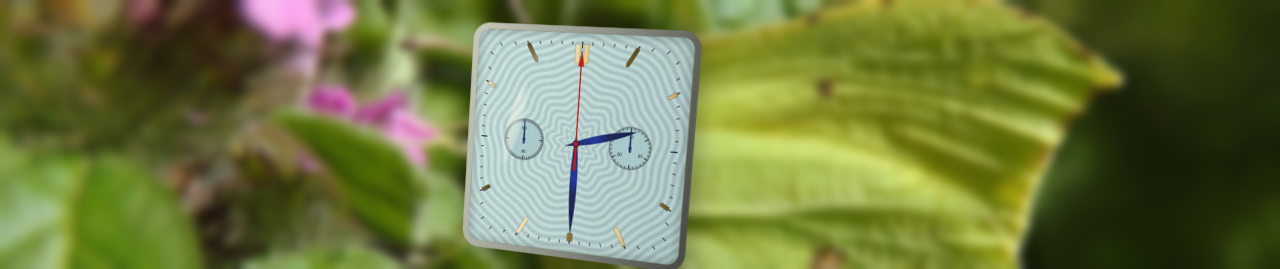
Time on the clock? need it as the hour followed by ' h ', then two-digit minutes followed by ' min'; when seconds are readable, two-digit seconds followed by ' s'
2 h 30 min
